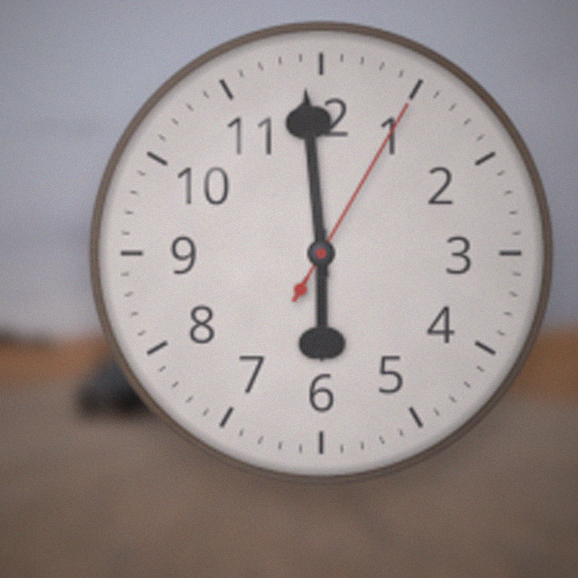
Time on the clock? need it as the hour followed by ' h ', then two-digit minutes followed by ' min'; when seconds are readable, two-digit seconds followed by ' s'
5 h 59 min 05 s
